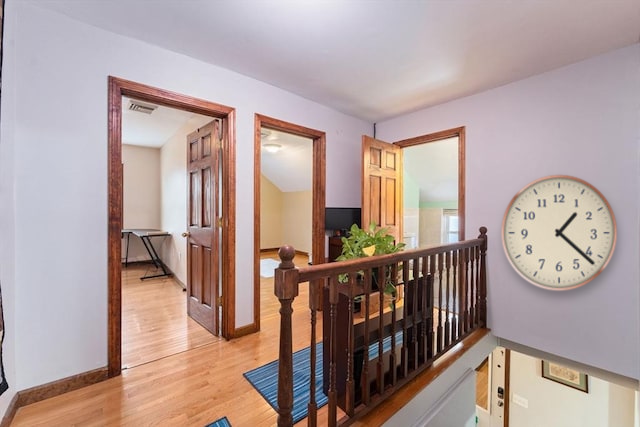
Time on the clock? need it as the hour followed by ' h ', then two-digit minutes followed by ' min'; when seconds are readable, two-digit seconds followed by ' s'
1 h 22 min
